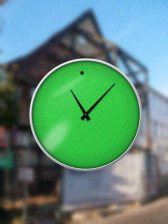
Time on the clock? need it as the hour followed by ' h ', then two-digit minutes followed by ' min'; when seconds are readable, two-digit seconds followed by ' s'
11 h 08 min
